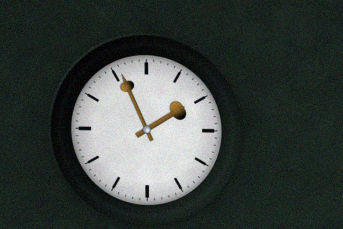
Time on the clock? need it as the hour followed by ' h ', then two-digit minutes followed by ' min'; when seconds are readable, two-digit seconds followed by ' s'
1 h 56 min
